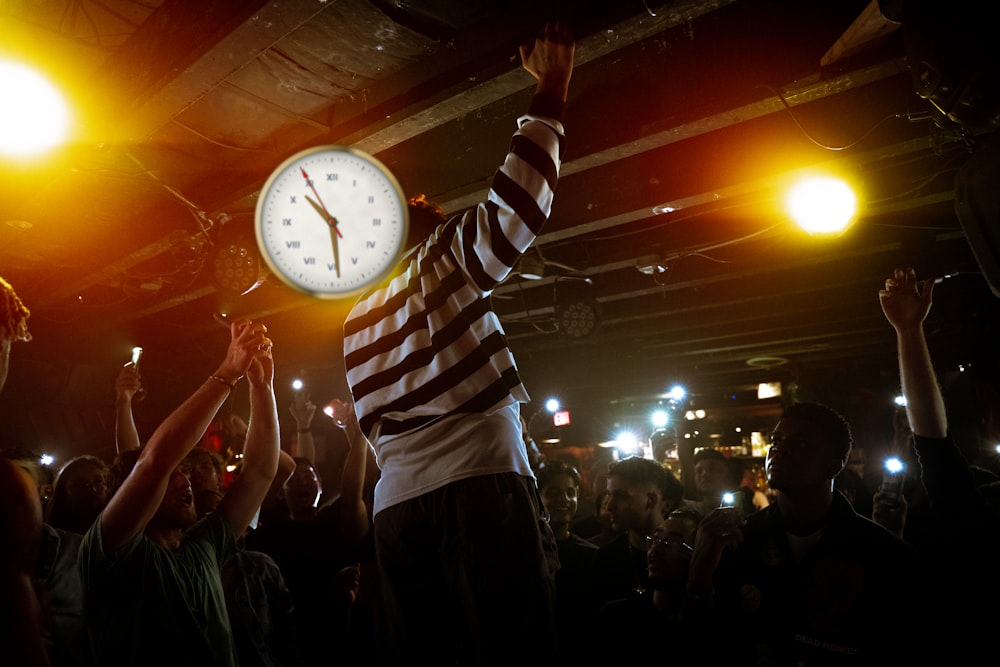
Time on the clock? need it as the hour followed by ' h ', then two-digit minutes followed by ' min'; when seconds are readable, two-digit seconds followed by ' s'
10 h 28 min 55 s
